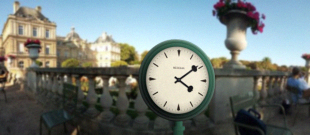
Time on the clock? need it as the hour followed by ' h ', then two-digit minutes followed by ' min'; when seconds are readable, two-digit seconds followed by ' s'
4 h 09 min
